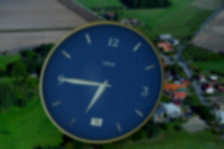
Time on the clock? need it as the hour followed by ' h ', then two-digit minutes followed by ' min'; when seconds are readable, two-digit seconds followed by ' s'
6 h 45 min
